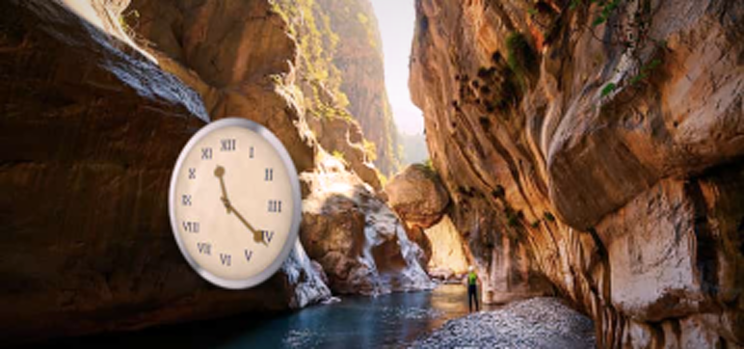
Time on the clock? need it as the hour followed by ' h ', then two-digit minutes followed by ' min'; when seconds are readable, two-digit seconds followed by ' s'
11 h 21 min
